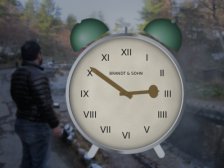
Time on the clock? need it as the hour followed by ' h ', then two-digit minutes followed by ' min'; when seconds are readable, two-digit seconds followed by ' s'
2 h 51 min
